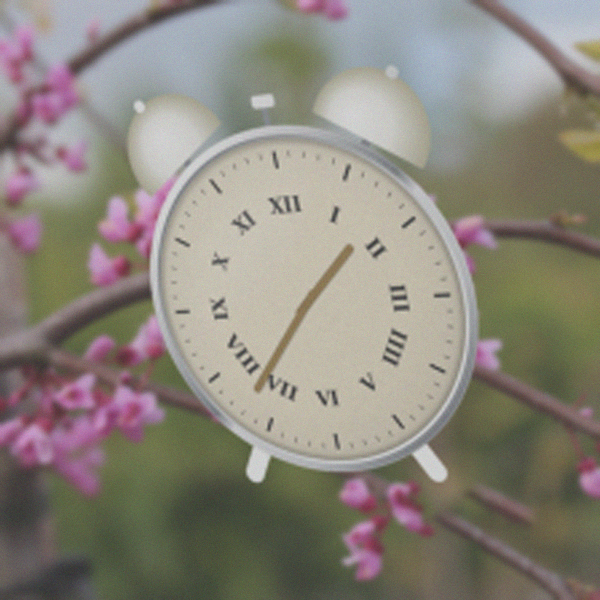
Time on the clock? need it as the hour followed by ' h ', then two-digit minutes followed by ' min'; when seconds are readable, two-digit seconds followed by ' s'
1 h 37 min
